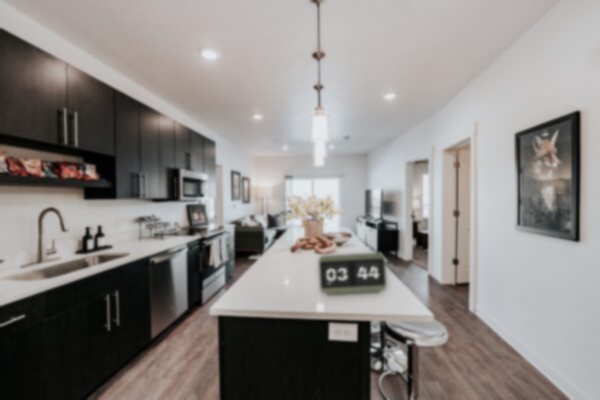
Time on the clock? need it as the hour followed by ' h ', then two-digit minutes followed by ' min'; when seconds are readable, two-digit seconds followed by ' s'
3 h 44 min
